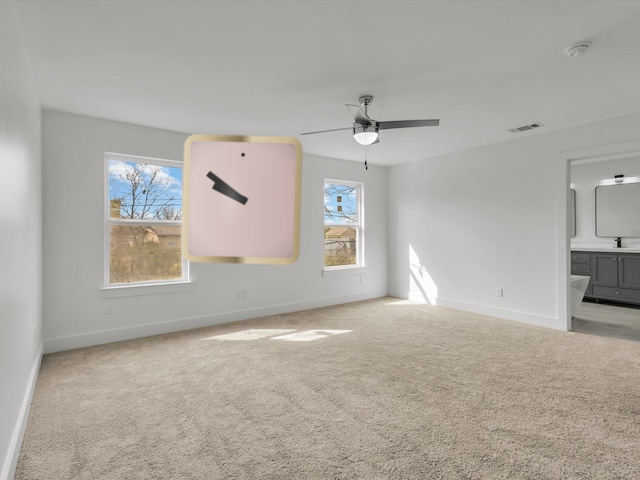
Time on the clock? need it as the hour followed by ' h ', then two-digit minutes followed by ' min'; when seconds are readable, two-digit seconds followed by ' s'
9 h 51 min
